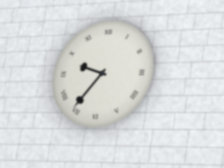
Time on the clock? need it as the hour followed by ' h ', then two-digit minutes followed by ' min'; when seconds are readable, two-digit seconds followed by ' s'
9 h 36 min
